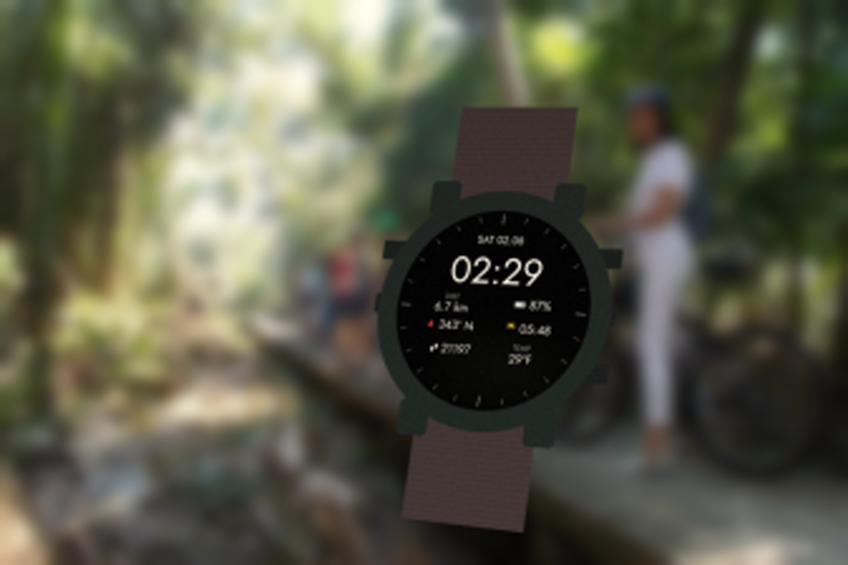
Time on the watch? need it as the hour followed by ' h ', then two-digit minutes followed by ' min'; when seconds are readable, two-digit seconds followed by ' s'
2 h 29 min
